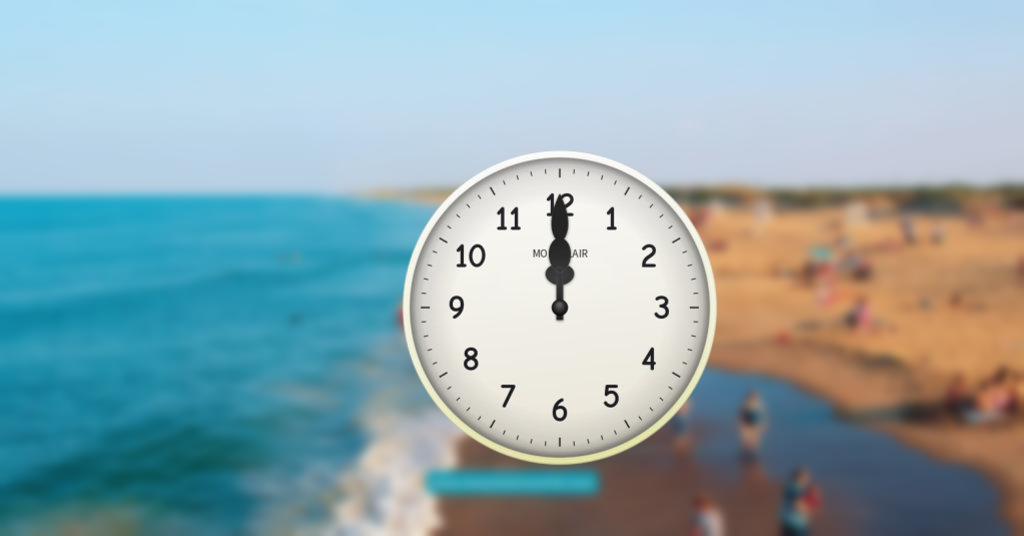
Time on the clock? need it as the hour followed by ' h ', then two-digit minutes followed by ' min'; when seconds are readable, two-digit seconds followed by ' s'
12 h 00 min
